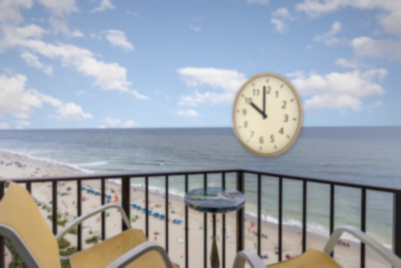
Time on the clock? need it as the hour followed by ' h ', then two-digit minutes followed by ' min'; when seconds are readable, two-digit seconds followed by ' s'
9 h 59 min
